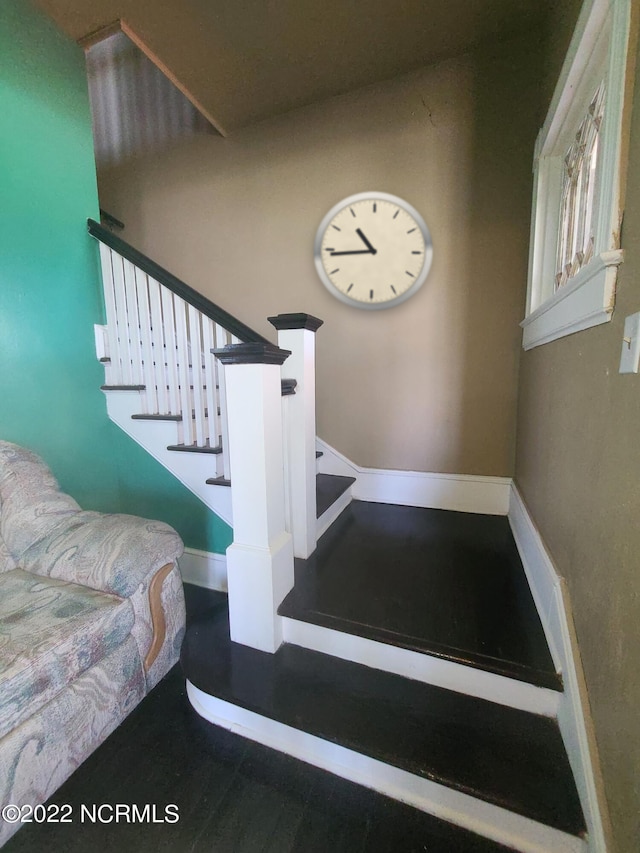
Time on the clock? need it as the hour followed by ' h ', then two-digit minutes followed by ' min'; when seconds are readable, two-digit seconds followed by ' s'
10 h 44 min
